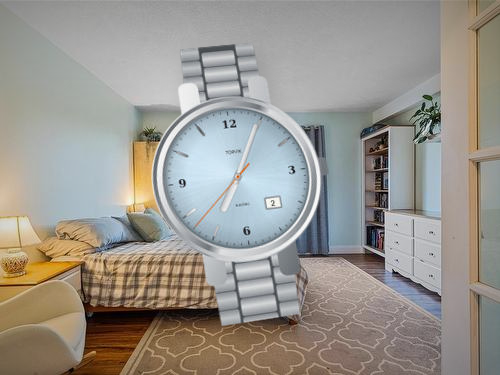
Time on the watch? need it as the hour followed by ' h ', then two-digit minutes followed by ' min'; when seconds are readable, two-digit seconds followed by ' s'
7 h 04 min 38 s
